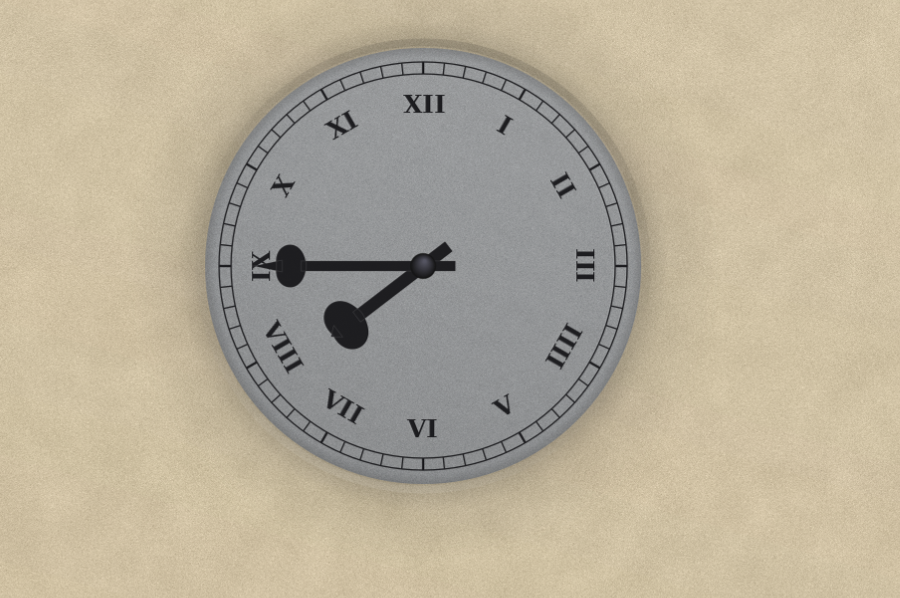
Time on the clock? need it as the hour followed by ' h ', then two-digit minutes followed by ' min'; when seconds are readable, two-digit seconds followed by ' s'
7 h 45 min
